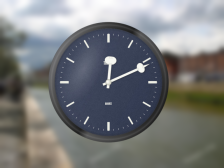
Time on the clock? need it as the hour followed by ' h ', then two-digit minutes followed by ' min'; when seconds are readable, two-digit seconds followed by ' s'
12 h 11 min
